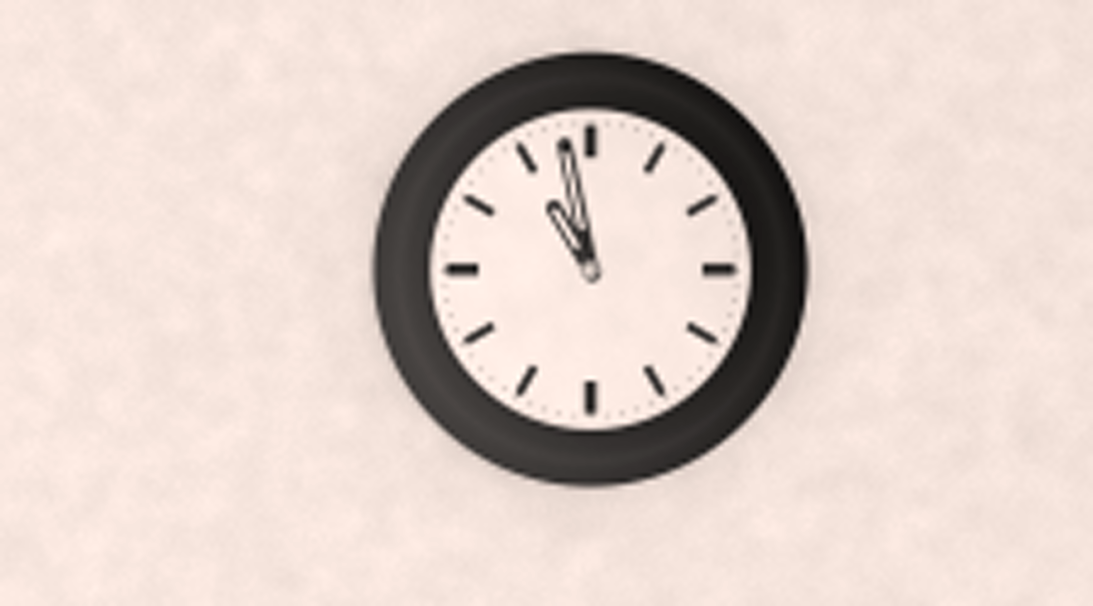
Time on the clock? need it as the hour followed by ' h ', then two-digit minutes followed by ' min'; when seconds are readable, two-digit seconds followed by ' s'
10 h 58 min
